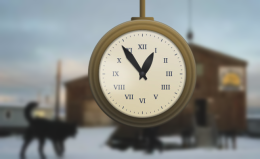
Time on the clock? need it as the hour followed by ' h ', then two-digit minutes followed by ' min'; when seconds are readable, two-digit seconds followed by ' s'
12 h 54 min
